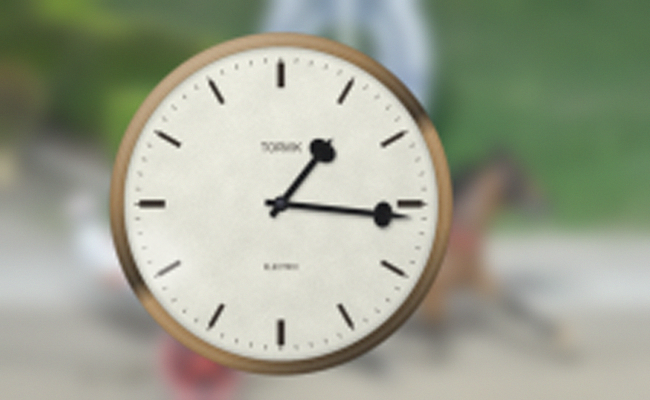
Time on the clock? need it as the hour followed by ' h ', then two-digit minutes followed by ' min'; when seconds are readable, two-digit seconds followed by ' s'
1 h 16 min
